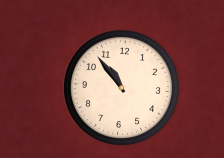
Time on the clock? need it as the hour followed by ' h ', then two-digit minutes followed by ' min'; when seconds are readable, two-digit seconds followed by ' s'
10 h 53 min
